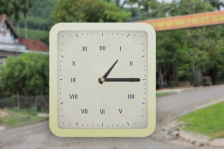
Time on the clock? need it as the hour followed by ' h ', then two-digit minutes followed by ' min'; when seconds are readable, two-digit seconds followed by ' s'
1 h 15 min
